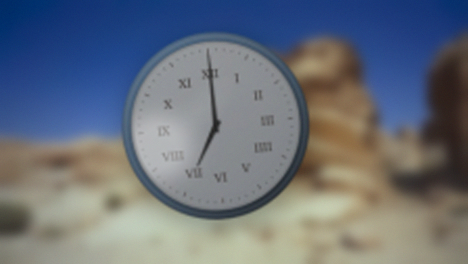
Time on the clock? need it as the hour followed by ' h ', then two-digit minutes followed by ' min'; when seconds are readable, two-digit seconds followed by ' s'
7 h 00 min
